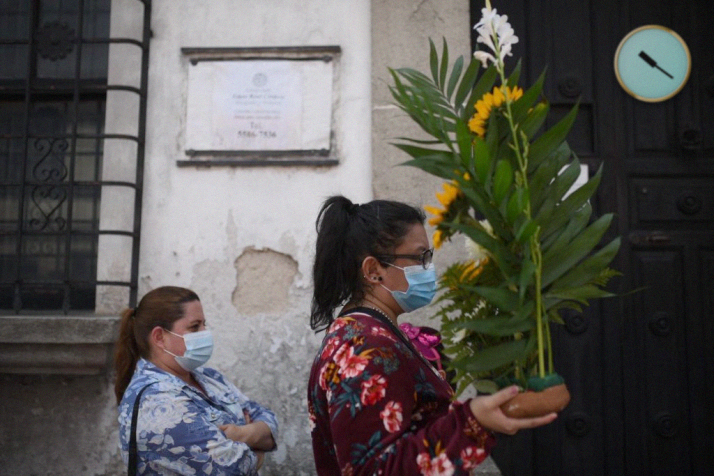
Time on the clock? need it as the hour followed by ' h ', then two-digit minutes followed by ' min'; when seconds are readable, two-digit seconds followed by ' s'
10 h 21 min
